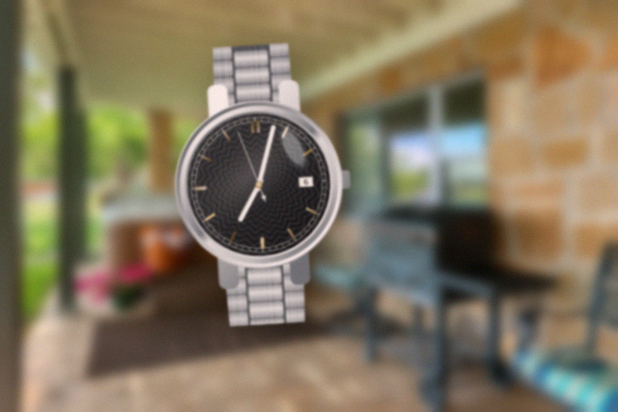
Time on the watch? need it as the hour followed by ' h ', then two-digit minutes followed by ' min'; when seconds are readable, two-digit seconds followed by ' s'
7 h 02 min 57 s
